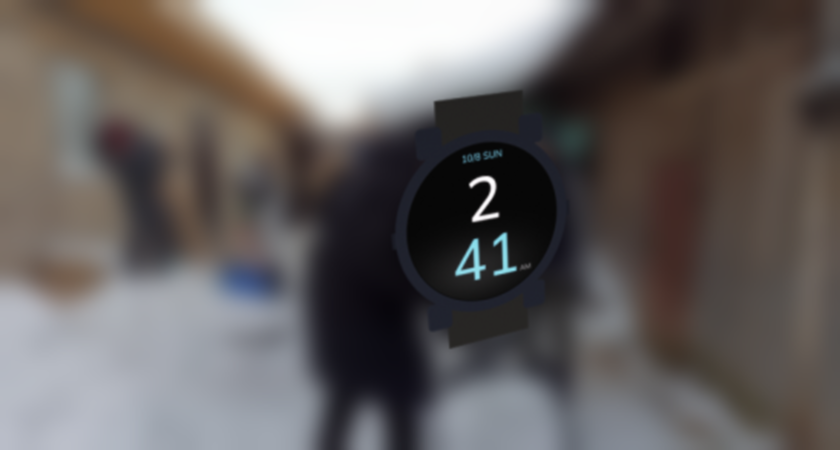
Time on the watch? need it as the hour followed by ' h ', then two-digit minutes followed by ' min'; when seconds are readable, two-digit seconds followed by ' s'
2 h 41 min
